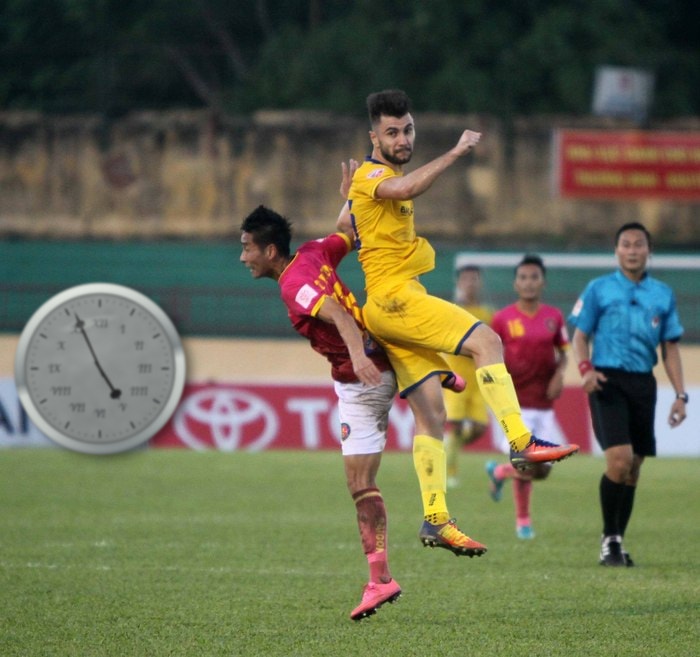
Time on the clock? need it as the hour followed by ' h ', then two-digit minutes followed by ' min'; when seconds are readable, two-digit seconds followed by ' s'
4 h 56 min
